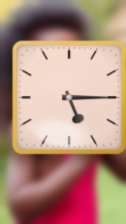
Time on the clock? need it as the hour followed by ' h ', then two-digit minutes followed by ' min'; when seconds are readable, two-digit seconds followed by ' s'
5 h 15 min
